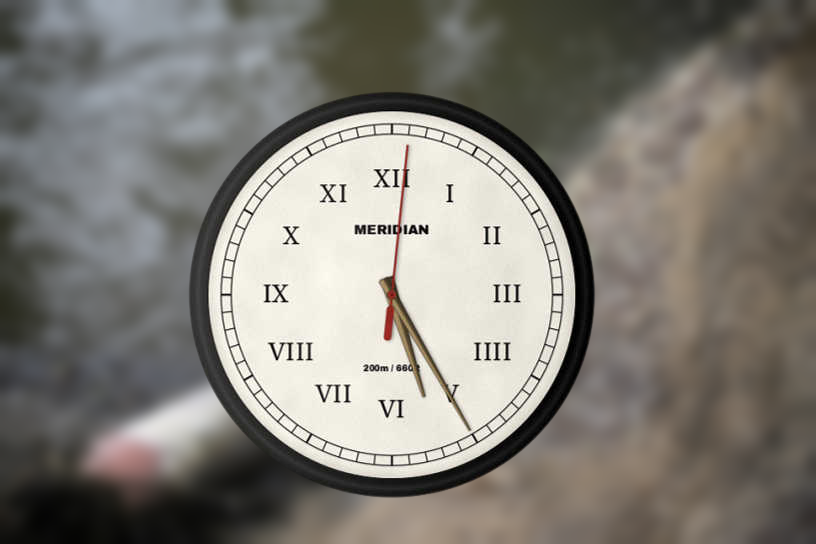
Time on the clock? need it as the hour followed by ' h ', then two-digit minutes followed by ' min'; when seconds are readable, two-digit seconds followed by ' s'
5 h 25 min 01 s
